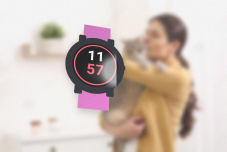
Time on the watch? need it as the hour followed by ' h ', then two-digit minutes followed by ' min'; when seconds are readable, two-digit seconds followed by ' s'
11 h 57 min
